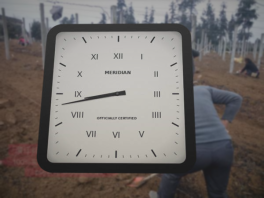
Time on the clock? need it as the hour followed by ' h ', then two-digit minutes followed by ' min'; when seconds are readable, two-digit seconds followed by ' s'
8 h 43 min
